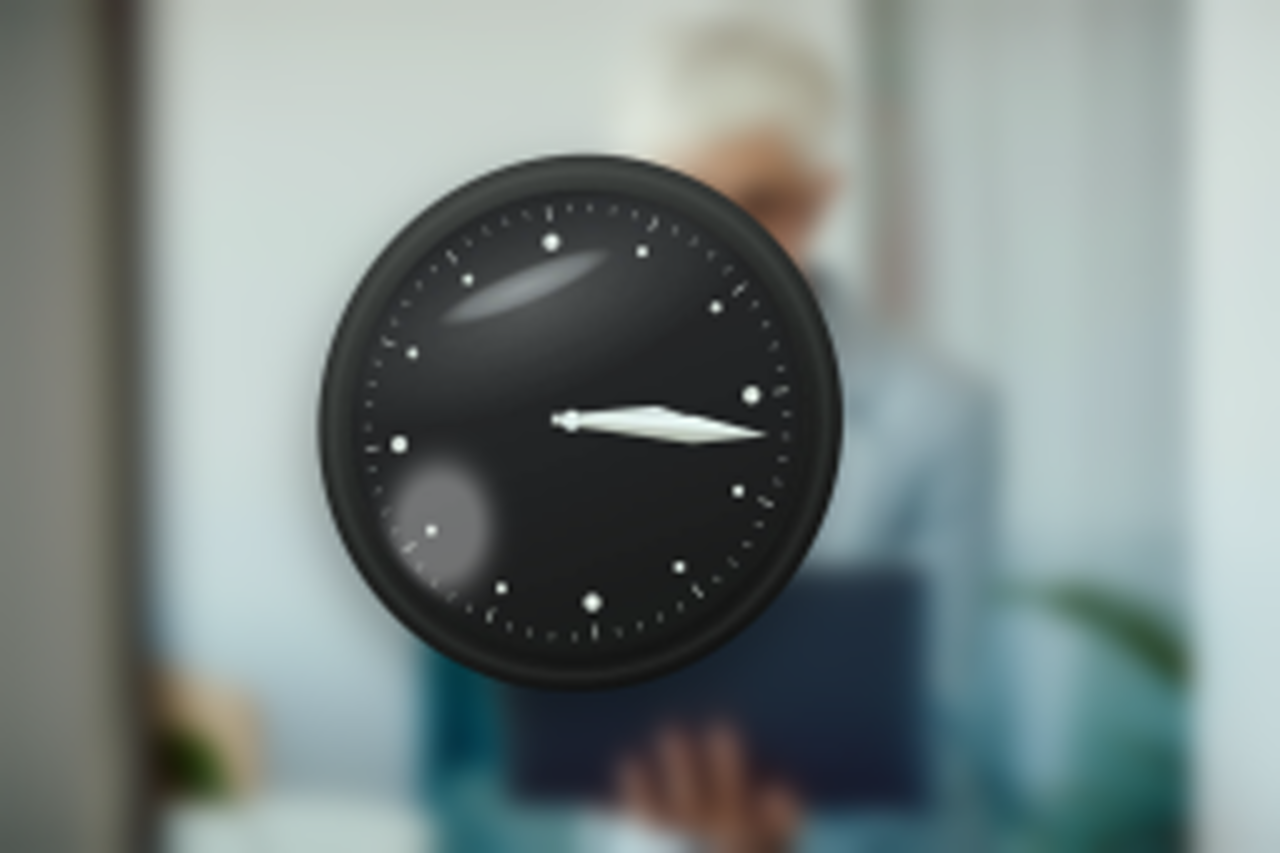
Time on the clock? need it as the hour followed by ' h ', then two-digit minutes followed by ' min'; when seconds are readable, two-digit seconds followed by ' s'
3 h 17 min
